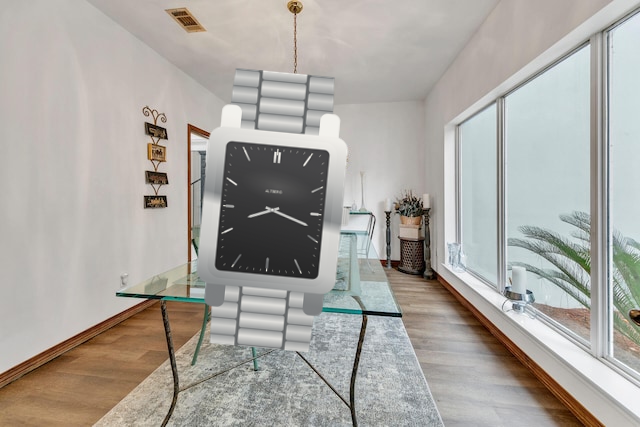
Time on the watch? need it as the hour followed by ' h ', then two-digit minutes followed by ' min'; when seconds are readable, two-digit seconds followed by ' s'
8 h 18 min
